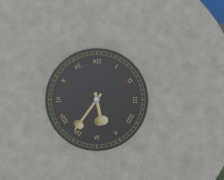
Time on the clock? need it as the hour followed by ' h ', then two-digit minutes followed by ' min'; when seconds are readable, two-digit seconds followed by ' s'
5 h 36 min
